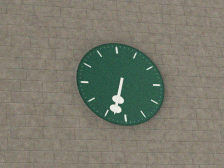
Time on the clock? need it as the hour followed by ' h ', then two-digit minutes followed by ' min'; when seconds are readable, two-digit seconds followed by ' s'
6 h 33 min
